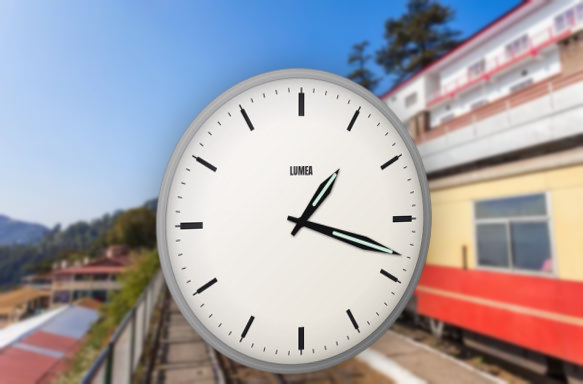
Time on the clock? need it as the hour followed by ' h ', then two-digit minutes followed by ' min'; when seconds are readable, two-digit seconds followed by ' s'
1 h 18 min
